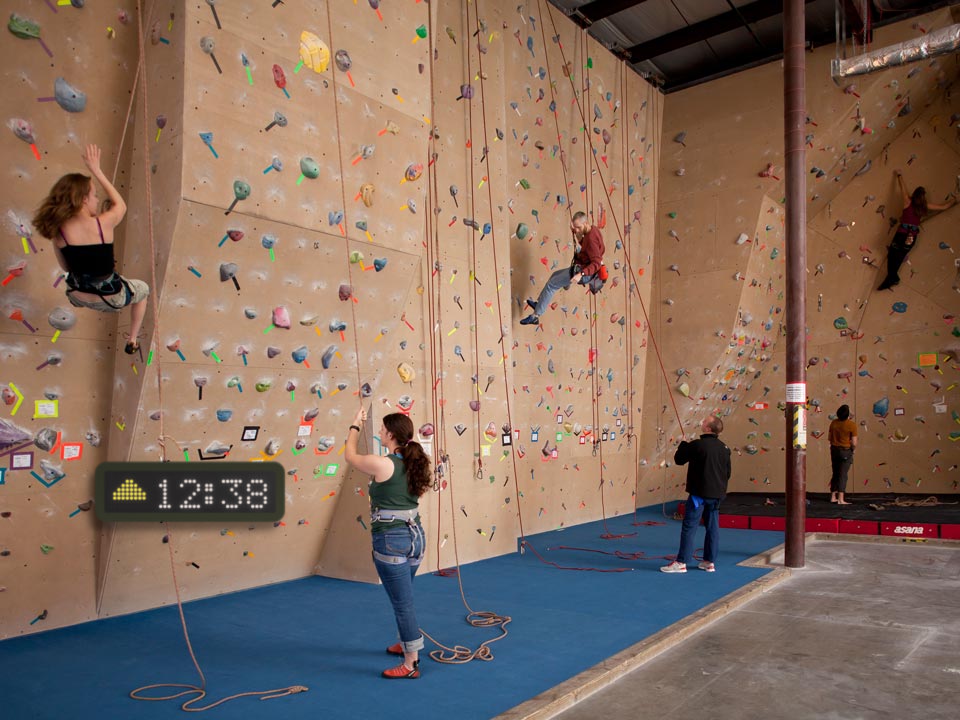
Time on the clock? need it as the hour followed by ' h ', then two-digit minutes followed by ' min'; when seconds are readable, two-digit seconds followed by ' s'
12 h 38 min
